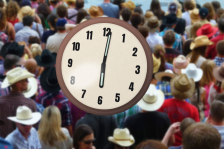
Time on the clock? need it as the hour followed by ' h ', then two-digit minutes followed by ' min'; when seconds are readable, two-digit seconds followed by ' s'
6 h 01 min
